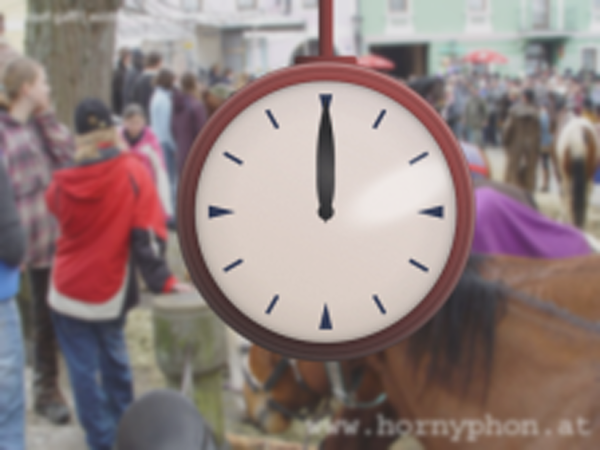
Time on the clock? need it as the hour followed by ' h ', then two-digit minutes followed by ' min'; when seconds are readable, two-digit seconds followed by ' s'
12 h 00 min
